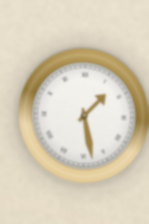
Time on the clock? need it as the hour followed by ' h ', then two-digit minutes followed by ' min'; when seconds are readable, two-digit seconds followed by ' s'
1 h 28 min
